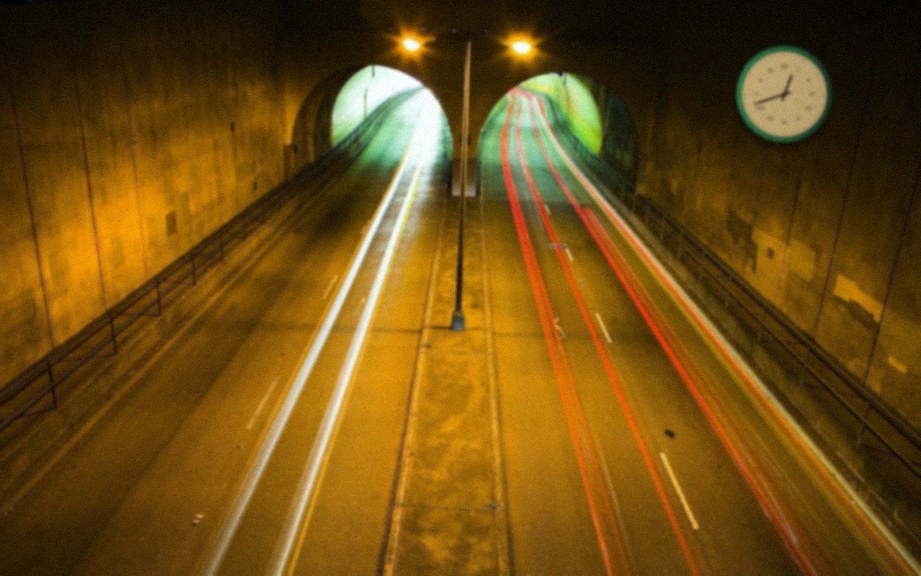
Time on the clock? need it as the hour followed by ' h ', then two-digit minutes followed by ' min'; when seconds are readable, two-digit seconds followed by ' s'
12 h 42 min
